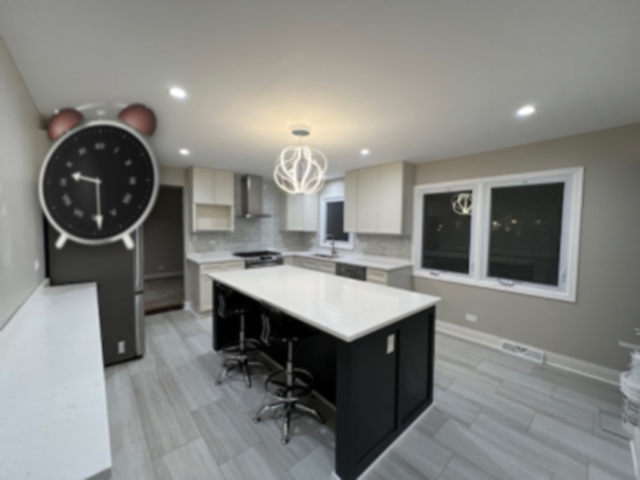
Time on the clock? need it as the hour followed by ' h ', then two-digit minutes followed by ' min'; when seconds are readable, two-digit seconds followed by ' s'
9 h 29 min
